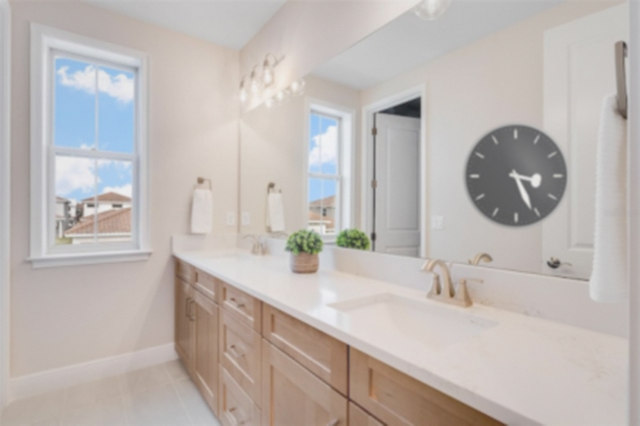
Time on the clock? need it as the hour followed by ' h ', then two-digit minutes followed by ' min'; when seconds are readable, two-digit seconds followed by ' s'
3 h 26 min
